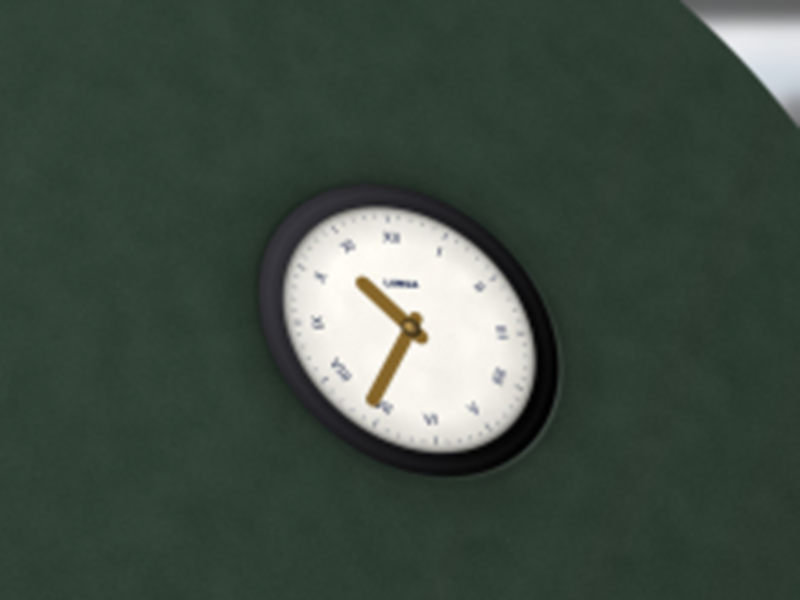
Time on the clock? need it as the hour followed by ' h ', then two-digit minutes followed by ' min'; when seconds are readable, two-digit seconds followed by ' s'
10 h 36 min
